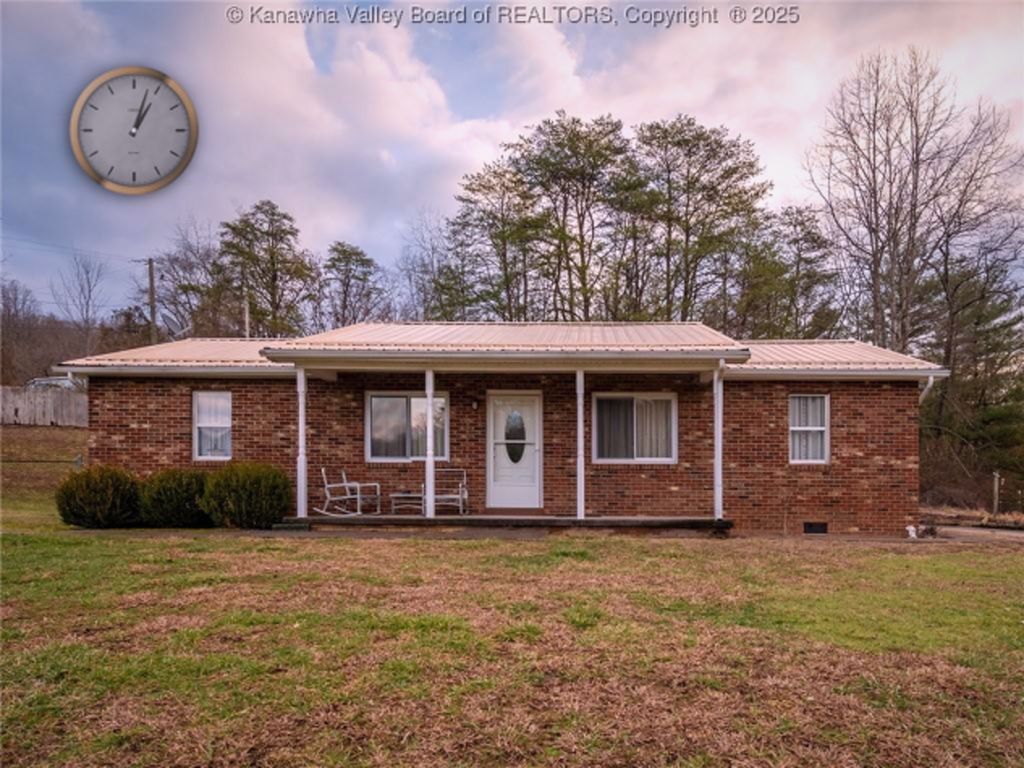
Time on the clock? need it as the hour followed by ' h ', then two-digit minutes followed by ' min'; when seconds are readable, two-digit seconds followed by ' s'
1 h 03 min
